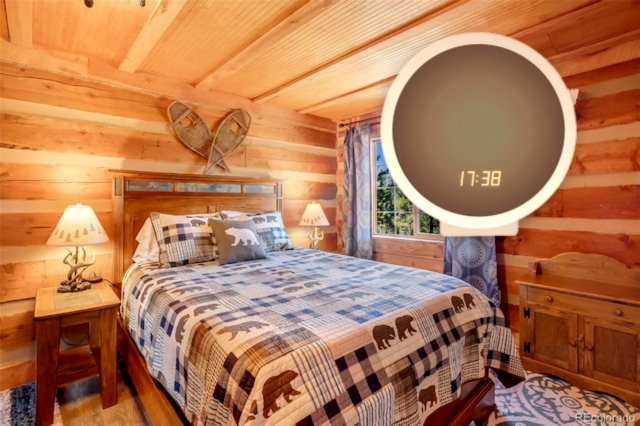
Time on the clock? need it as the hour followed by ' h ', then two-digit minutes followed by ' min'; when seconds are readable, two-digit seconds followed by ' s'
17 h 38 min
